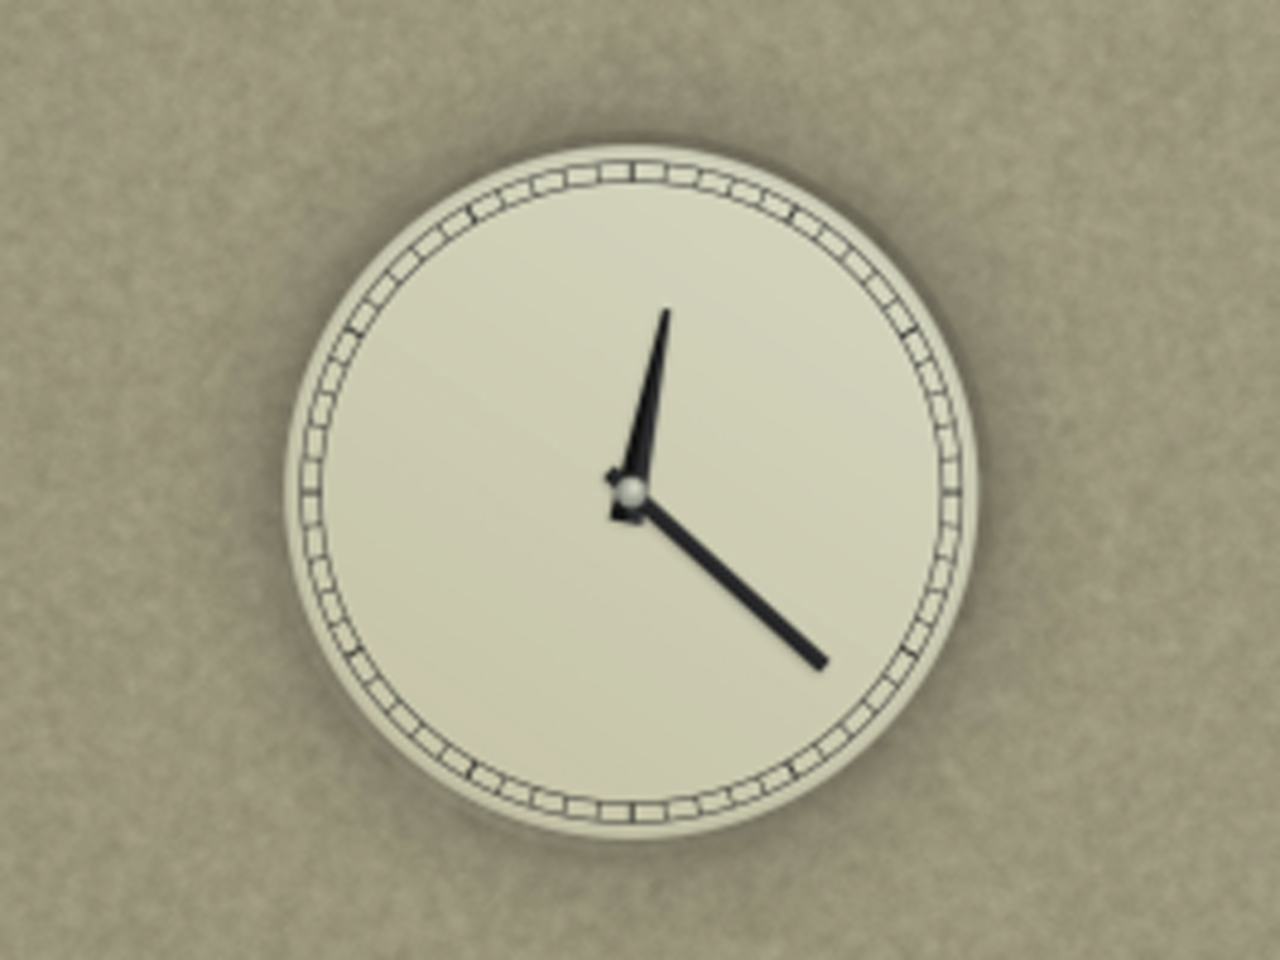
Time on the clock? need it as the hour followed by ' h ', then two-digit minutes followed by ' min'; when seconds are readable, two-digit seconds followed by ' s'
12 h 22 min
